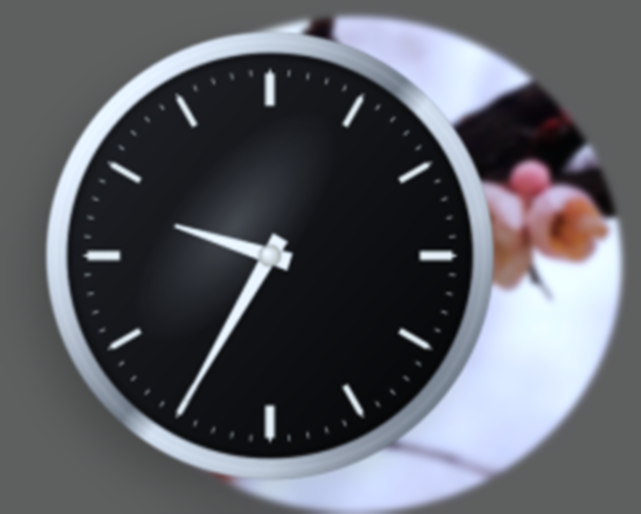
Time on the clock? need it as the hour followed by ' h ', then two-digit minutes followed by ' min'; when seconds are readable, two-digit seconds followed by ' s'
9 h 35 min
